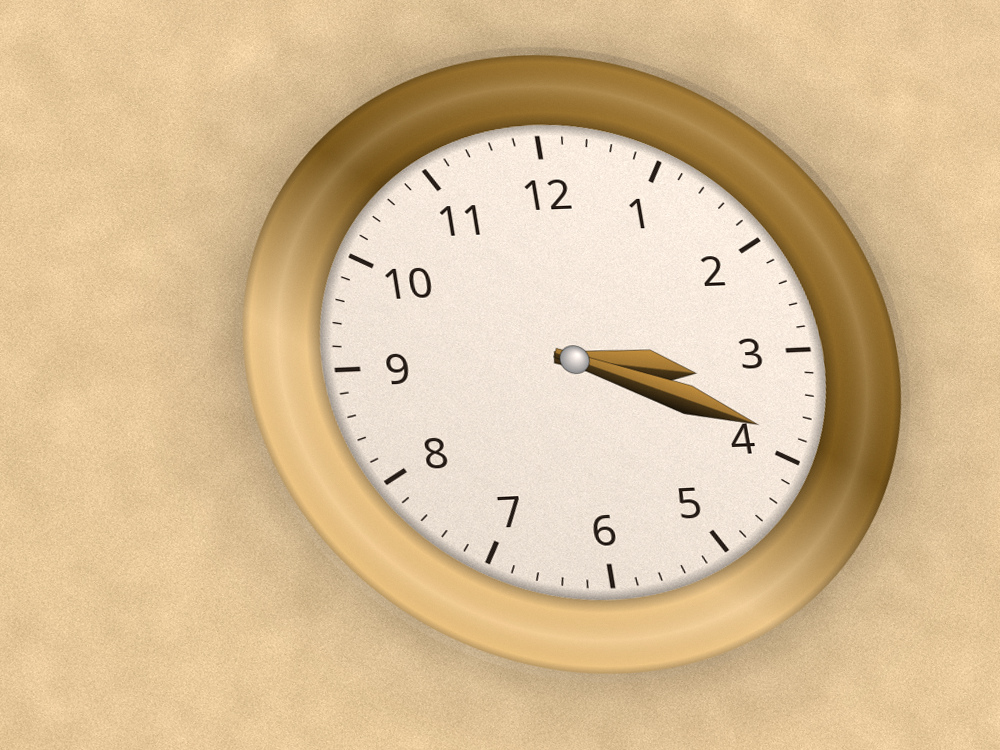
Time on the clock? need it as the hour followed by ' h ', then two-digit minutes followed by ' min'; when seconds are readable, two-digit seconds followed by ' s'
3 h 19 min
